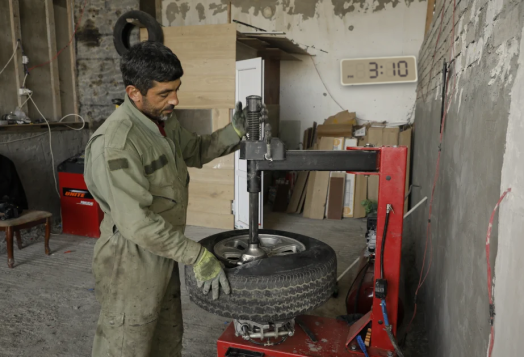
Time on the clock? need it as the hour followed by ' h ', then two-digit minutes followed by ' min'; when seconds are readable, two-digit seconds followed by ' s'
3 h 10 min
